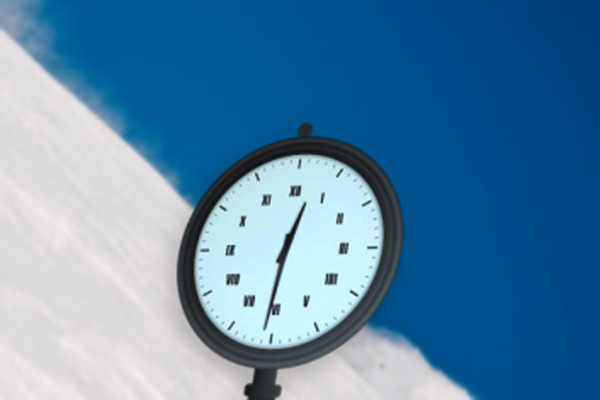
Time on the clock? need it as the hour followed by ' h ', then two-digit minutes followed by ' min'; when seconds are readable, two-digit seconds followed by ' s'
12 h 31 min
